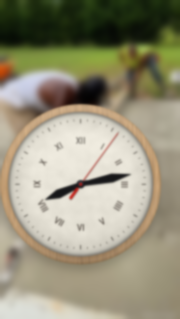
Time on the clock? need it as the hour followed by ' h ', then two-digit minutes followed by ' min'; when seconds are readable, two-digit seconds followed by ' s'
8 h 13 min 06 s
